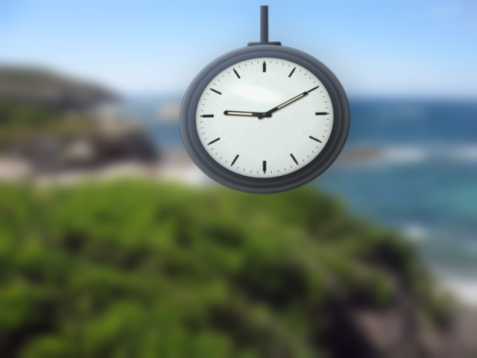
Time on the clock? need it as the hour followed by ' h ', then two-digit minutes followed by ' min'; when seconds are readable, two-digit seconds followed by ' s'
9 h 10 min
